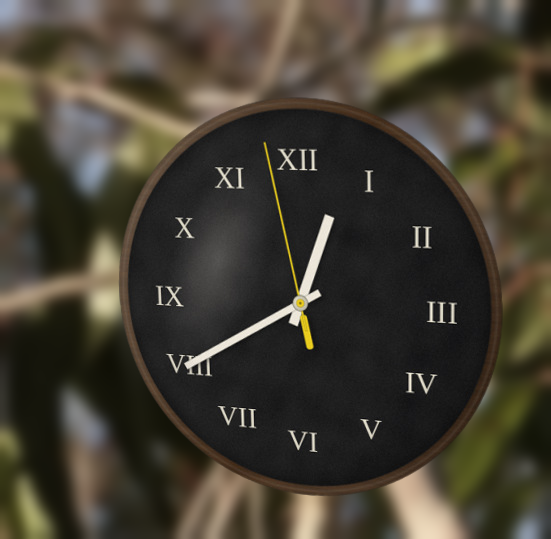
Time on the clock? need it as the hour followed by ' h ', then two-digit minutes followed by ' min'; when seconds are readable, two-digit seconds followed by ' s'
12 h 39 min 58 s
